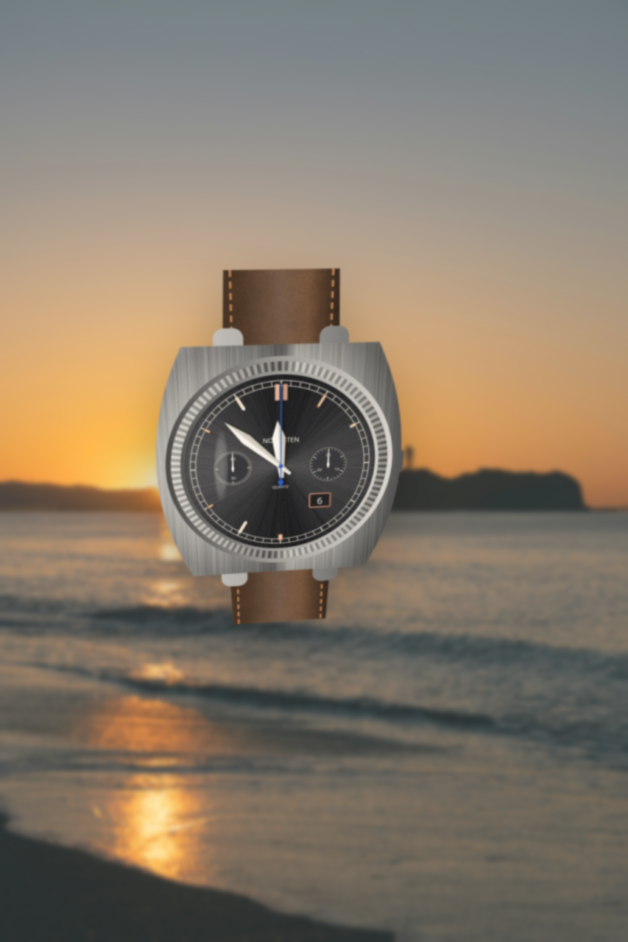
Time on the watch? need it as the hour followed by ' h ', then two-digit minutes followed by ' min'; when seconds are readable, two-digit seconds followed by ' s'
11 h 52 min
